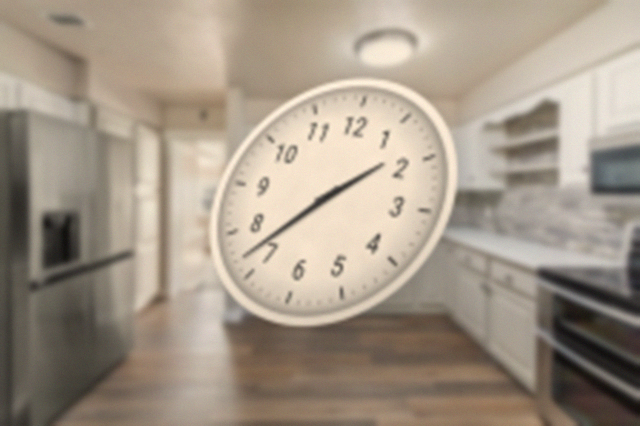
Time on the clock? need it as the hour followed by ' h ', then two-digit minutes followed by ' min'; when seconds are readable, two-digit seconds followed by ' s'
1 h 37 min
